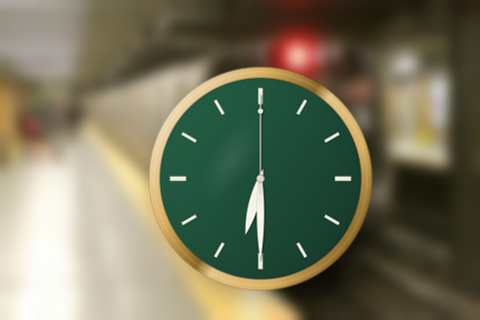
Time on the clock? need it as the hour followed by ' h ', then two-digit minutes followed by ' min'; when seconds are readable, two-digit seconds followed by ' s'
6 h 30 min 00 s
